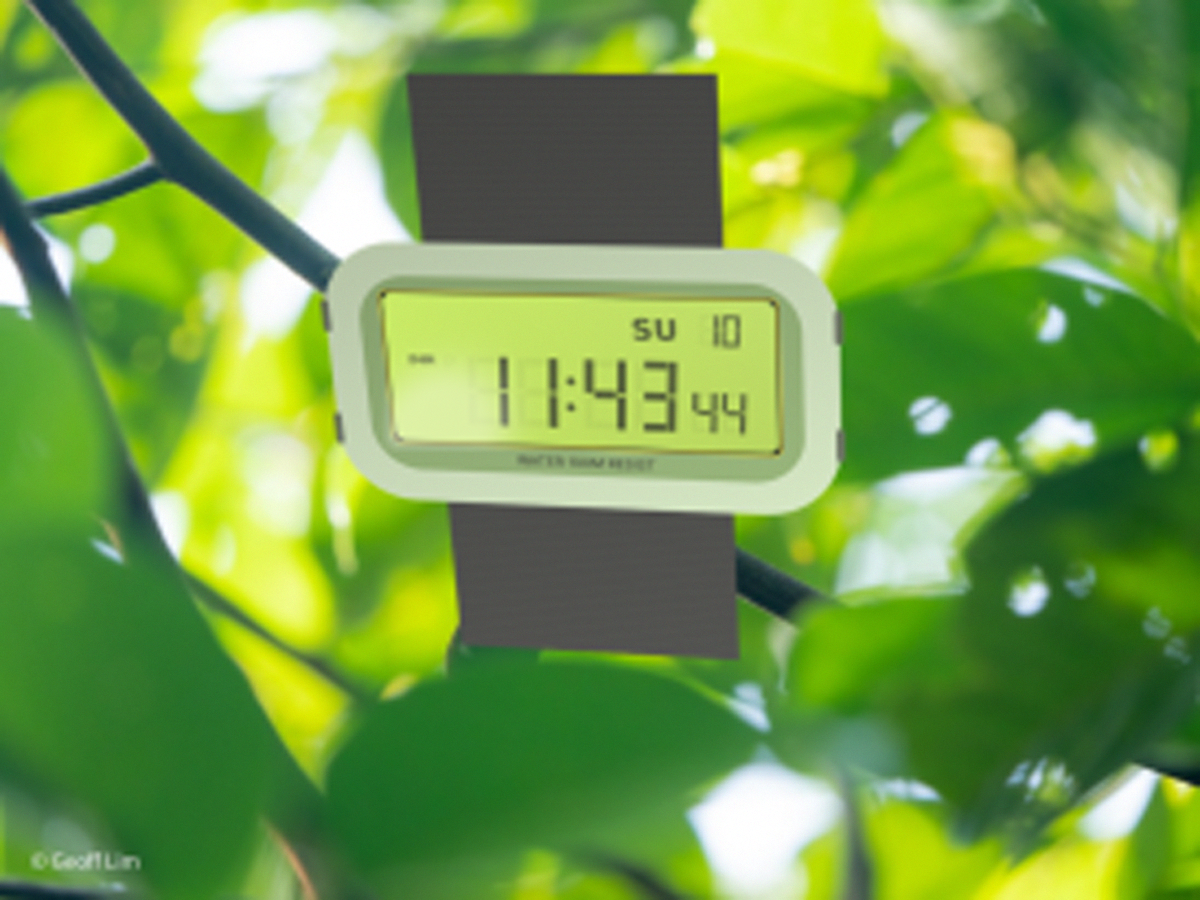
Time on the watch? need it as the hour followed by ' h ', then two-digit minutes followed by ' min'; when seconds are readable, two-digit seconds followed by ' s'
11 h 43 min 44 s
